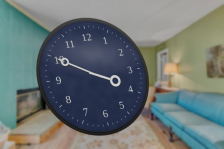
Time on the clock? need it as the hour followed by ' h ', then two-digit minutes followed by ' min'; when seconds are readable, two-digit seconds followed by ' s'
3 h 50 min
